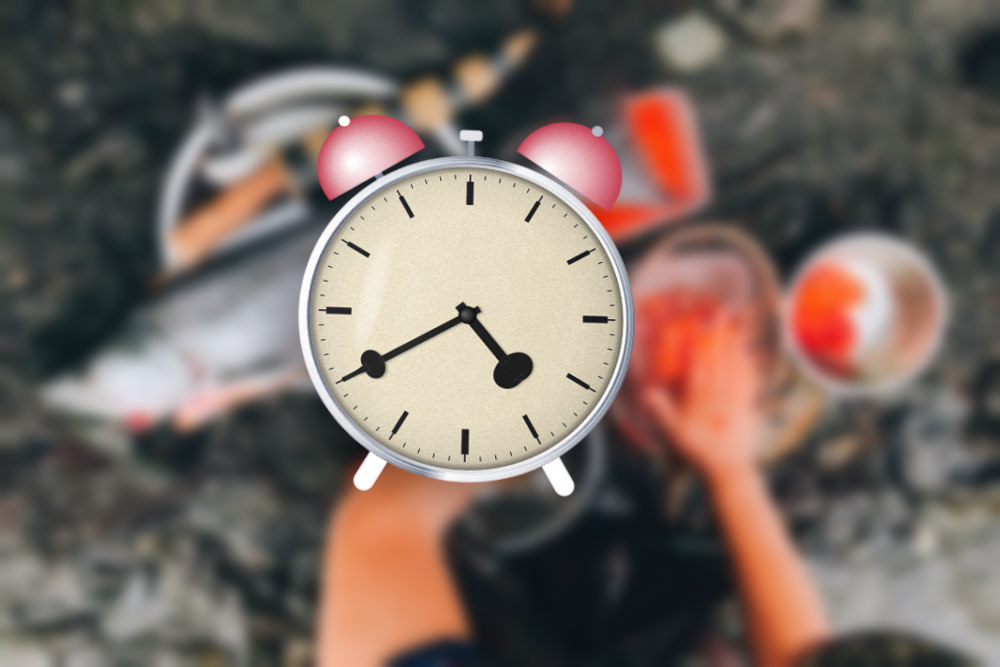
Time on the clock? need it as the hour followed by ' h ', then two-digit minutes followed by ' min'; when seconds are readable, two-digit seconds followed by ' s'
4 h 40 min
